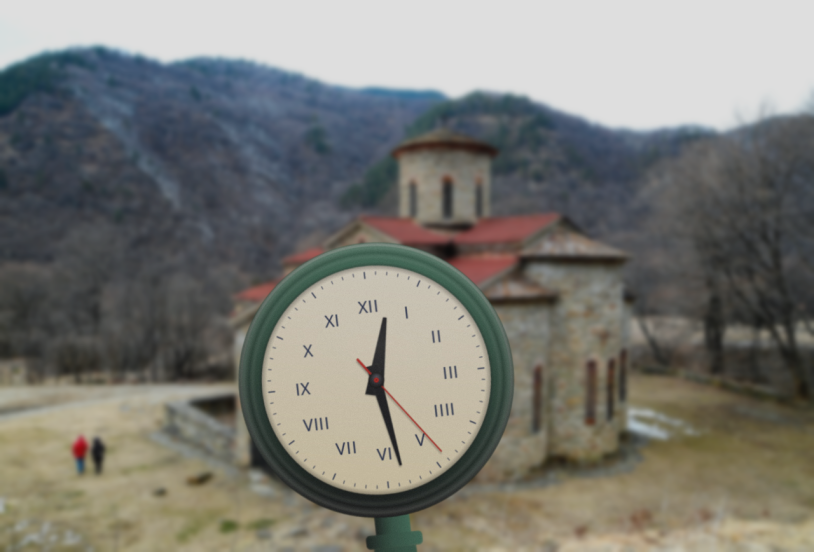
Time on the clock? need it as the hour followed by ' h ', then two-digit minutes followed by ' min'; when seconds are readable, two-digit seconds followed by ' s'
12 h 28 min 24 s
